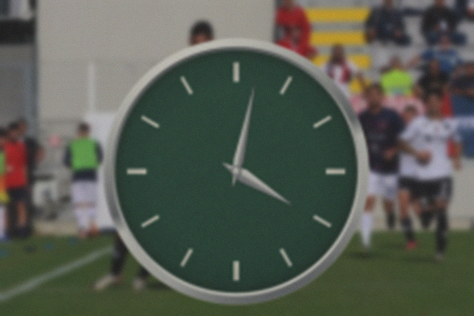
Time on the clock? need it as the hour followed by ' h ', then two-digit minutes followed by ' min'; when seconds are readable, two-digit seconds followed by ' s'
4 h 02 min
